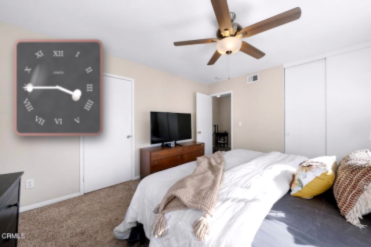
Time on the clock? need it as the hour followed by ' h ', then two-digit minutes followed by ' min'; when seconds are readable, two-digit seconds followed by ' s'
3 h 45 min
